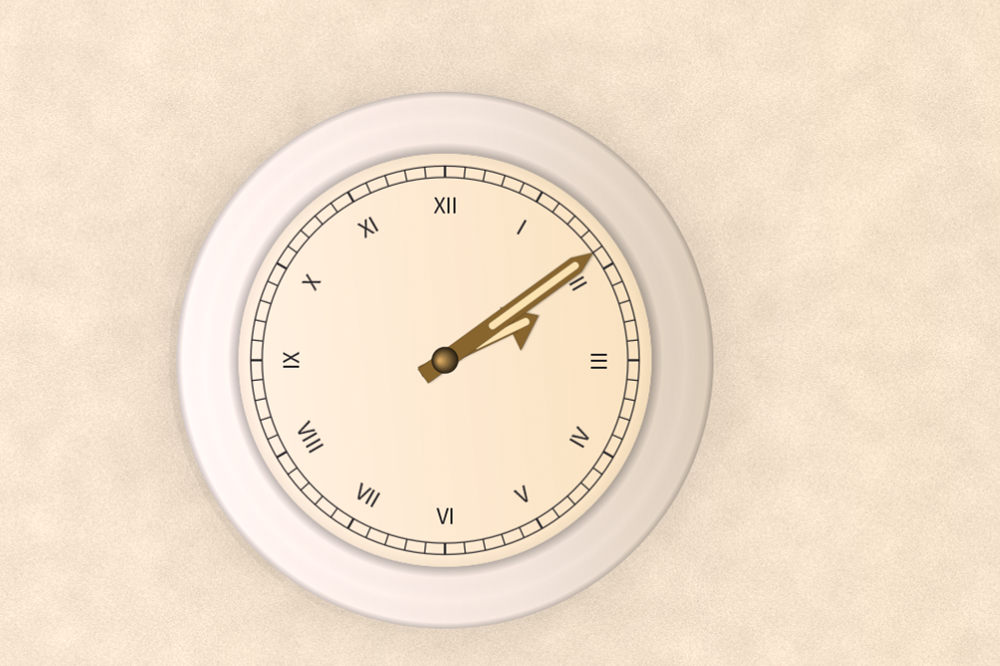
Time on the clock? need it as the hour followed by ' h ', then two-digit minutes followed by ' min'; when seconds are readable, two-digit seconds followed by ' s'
2 h 09 min
